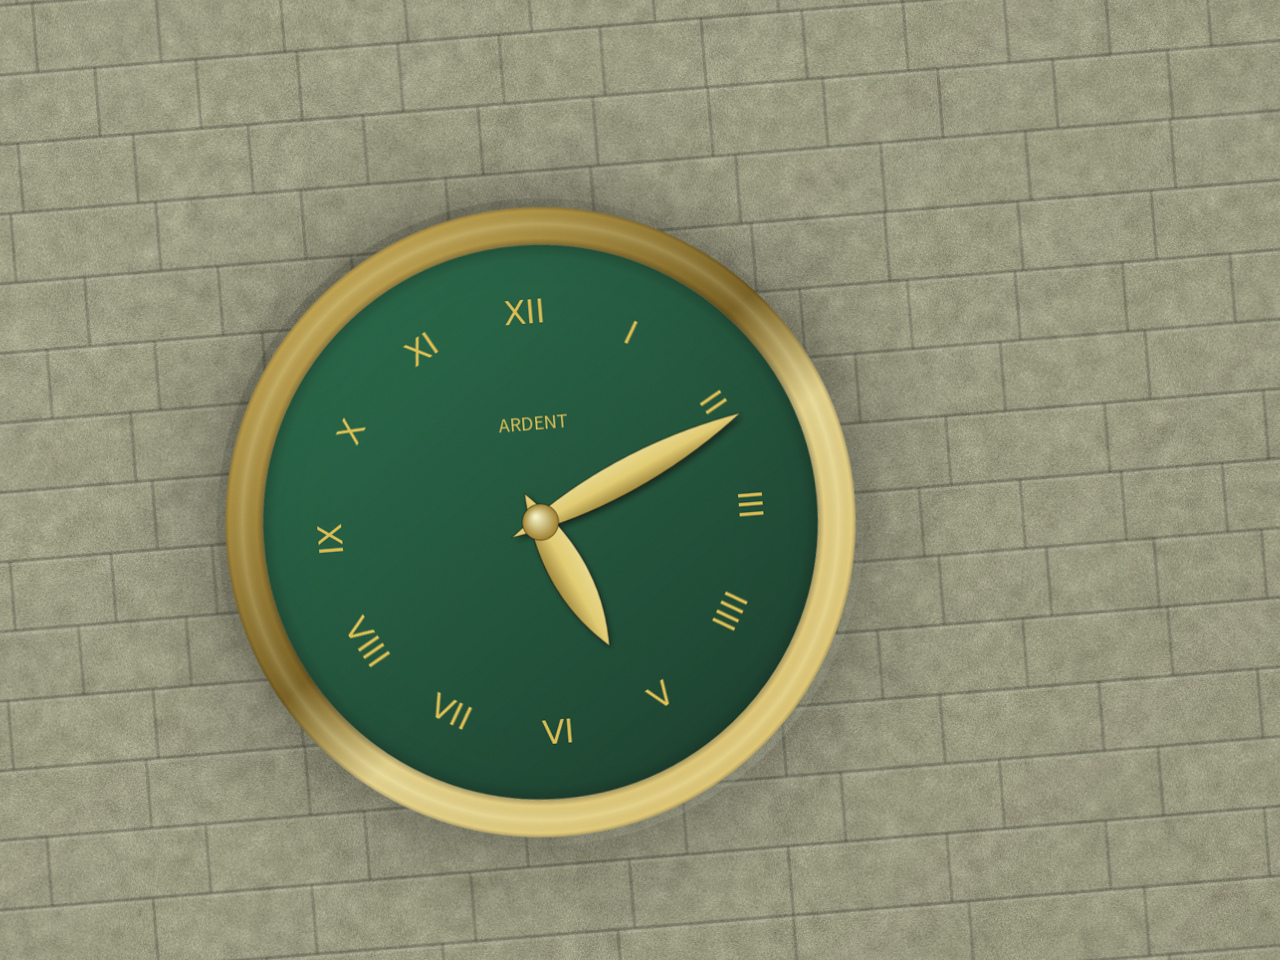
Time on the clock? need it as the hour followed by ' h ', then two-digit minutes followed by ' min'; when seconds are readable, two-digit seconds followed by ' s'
5 h 11 min
